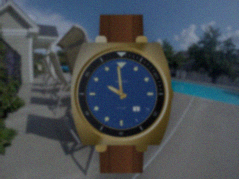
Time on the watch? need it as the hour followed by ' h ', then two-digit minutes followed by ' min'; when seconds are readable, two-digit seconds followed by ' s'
9 h 59 min
